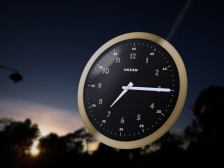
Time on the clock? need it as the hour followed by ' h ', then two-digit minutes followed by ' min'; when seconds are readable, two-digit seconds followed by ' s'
7 h 15 min
